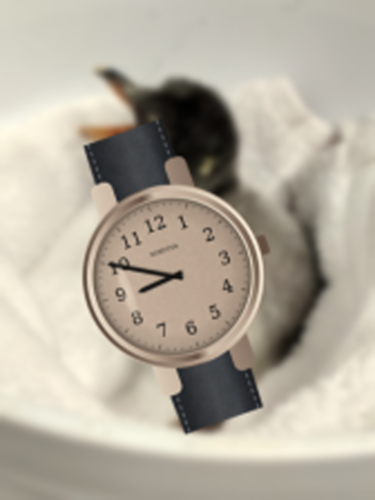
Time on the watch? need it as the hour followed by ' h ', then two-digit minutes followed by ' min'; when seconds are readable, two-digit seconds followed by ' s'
8 h 50 min
